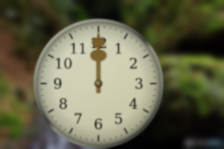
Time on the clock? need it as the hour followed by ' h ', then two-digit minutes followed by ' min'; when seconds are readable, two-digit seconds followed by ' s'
12 h 00 min
